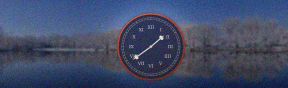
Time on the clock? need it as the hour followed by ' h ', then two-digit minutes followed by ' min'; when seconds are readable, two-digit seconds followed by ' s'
1 h 39 min
